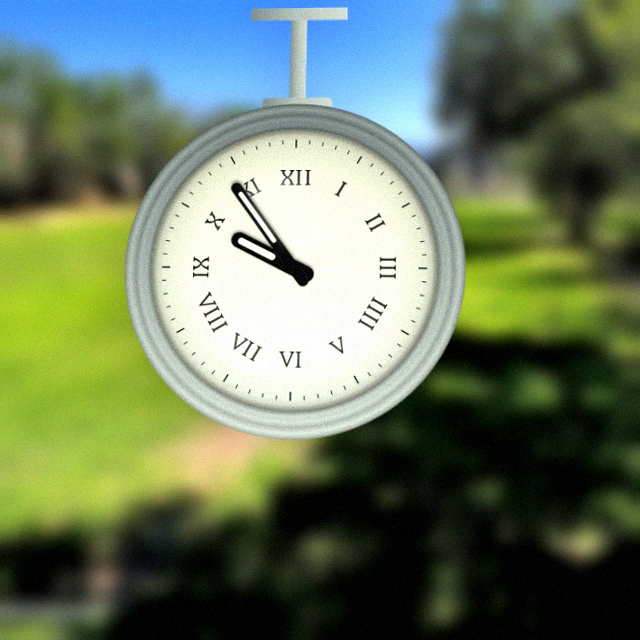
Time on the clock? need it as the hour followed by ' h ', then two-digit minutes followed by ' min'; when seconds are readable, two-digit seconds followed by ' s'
9 h 54 min
